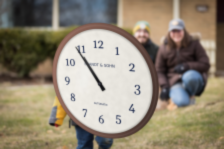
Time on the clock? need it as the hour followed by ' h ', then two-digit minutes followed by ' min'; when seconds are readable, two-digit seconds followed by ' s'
10 h 54 min
